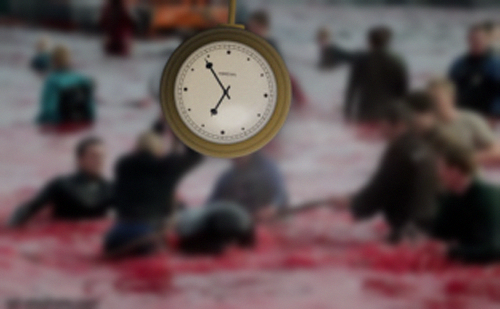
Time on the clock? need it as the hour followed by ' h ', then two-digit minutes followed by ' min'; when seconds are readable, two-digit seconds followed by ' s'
6 h 54 min
